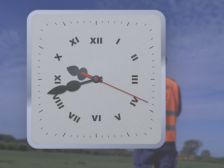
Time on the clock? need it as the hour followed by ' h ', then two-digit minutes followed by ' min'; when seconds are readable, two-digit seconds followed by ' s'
9 h 42 min 19 s
